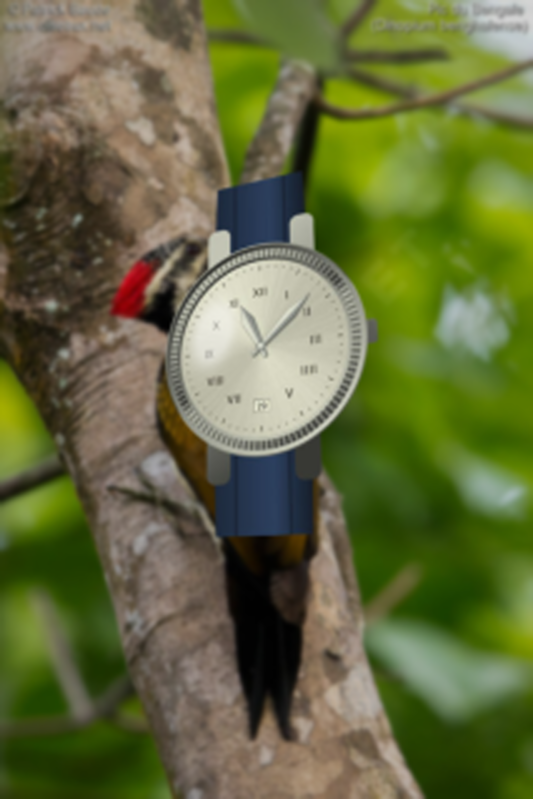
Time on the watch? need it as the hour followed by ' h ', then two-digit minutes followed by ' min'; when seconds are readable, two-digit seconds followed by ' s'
11 h 08 min
